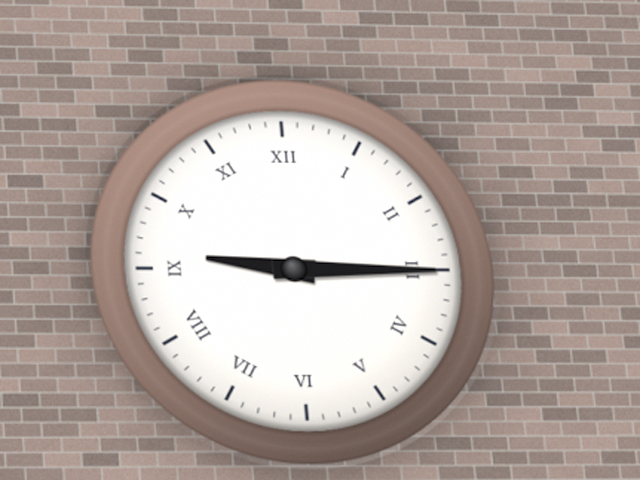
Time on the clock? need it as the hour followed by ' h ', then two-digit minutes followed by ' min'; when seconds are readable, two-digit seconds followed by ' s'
9 h 15 min
